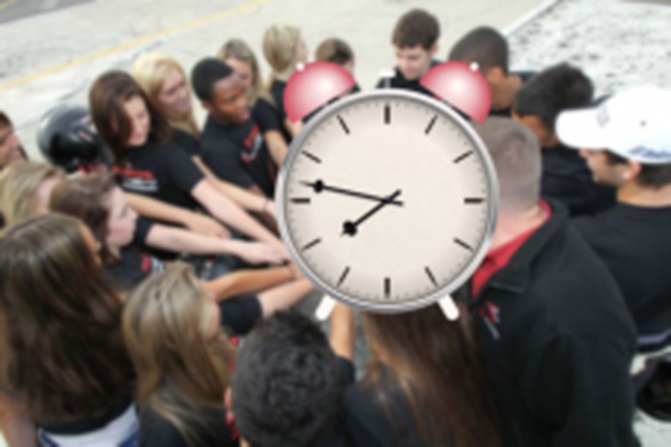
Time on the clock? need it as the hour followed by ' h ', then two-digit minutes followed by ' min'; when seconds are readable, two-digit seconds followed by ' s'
7 h 47 min
